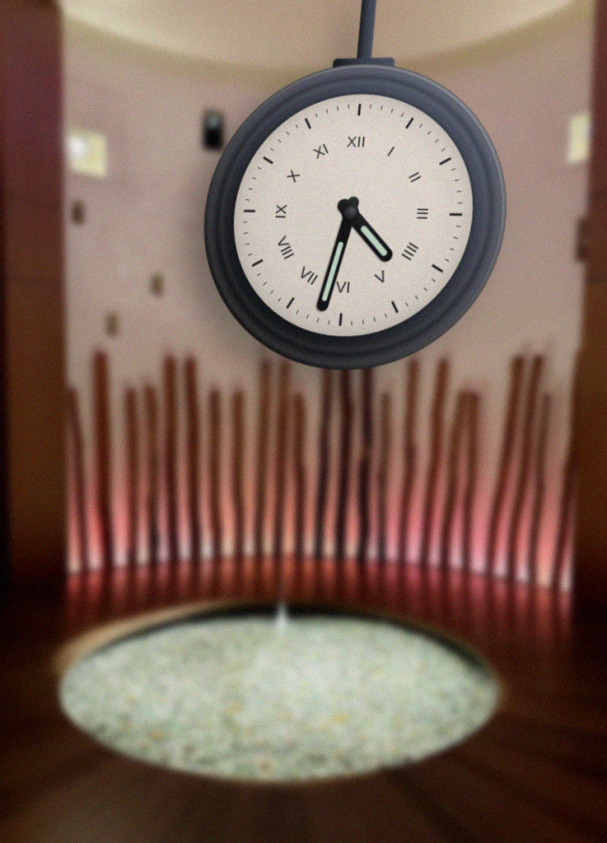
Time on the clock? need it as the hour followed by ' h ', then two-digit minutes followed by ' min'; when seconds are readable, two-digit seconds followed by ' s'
4 h 32 min
